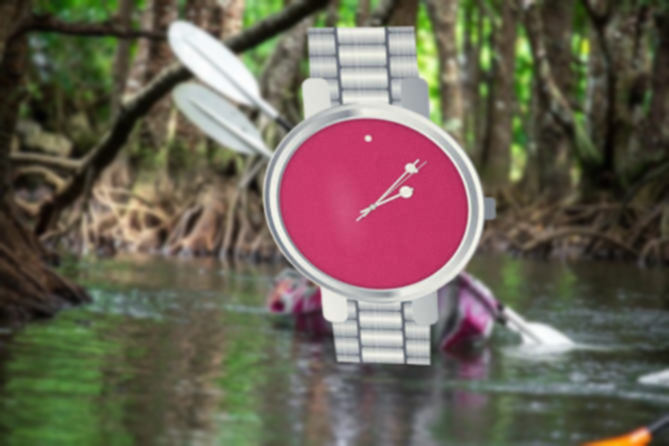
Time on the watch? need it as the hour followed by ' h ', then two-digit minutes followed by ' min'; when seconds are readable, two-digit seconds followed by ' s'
2 h 07 min 08 s
